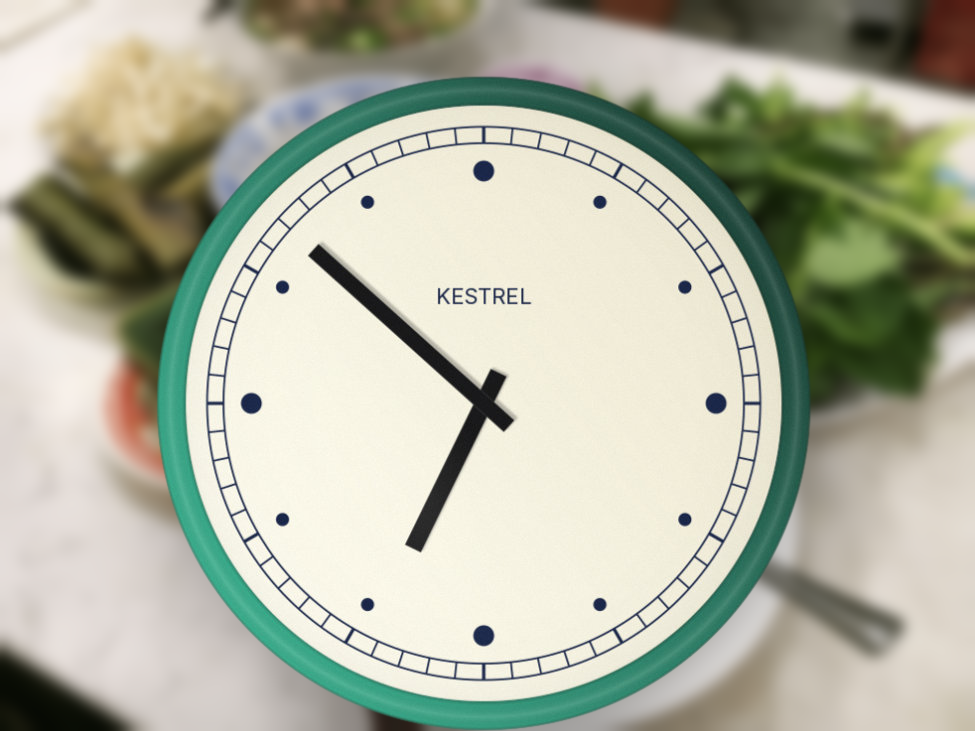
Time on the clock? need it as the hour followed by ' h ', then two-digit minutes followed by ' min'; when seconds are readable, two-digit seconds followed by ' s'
6 h 52 min
